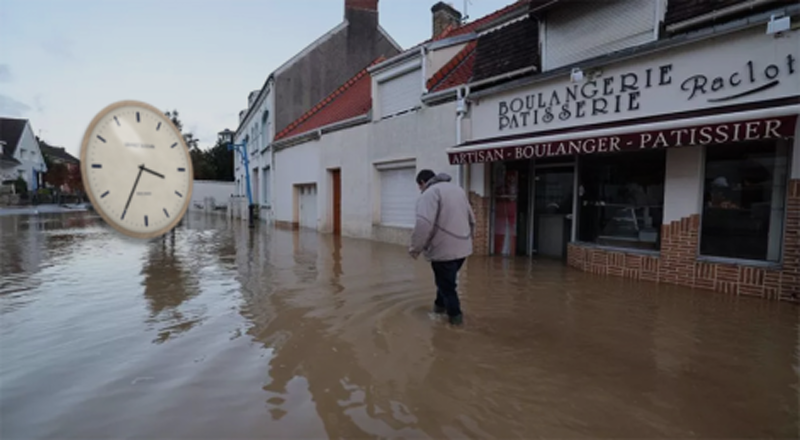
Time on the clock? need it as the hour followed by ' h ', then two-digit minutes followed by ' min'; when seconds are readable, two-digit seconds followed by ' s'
3 h 35 min
